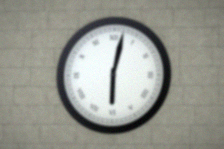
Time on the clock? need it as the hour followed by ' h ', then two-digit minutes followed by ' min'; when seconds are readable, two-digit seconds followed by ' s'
6 h 02 min
